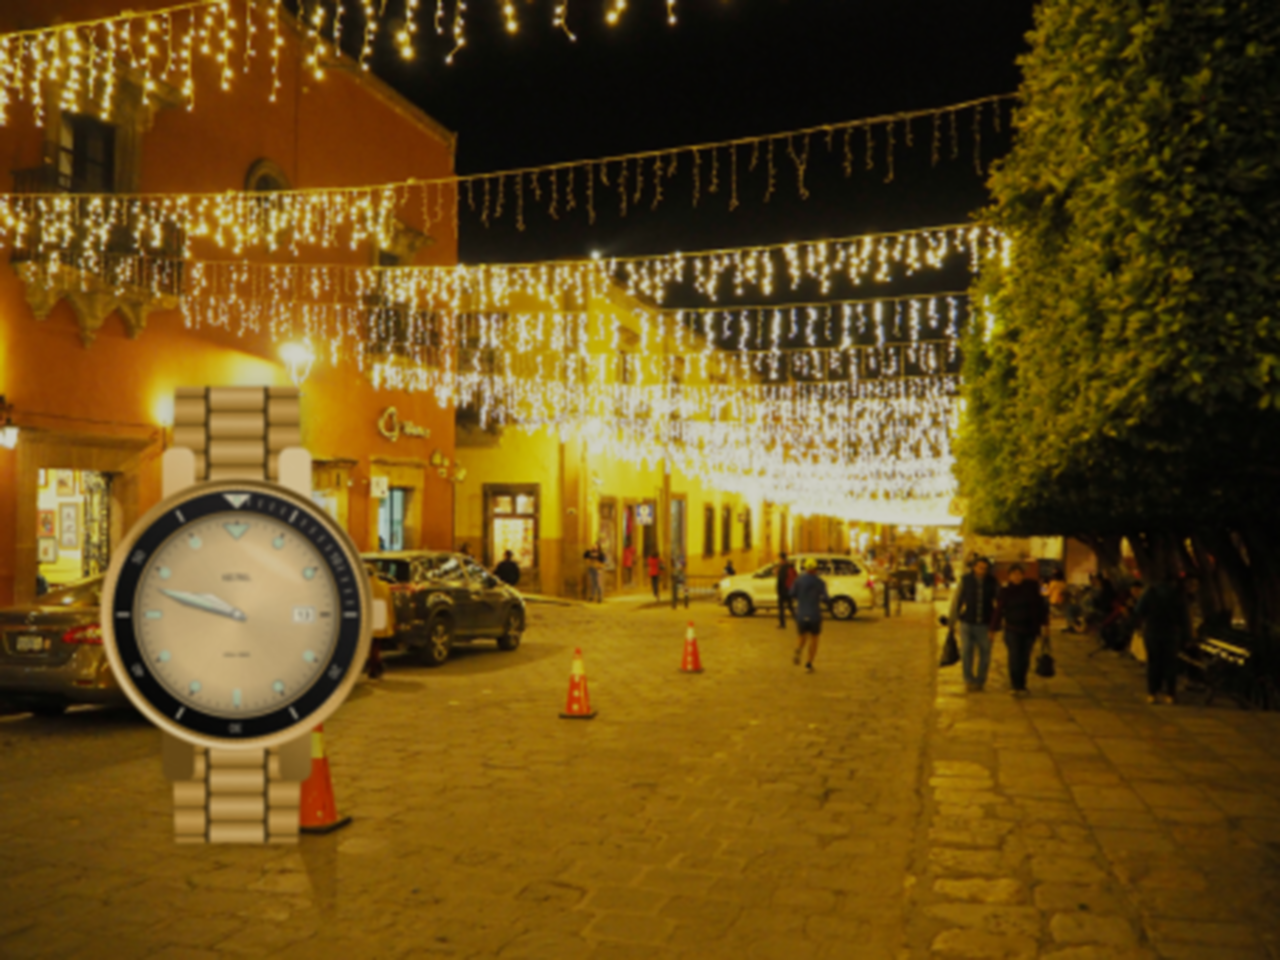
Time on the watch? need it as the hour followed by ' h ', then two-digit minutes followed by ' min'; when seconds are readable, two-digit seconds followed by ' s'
9 h 48 min
